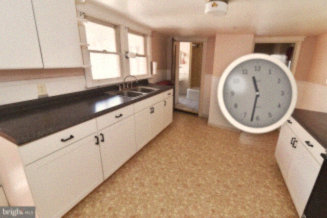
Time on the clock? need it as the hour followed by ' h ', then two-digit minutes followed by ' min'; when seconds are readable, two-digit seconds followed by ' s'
11 h 32 min
